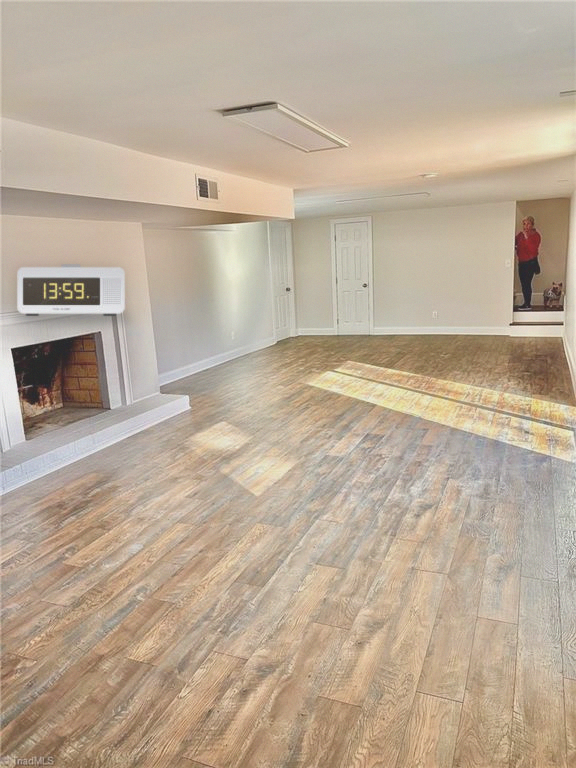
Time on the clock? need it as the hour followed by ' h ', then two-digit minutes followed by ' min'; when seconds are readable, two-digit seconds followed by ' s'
13 h 59 min
